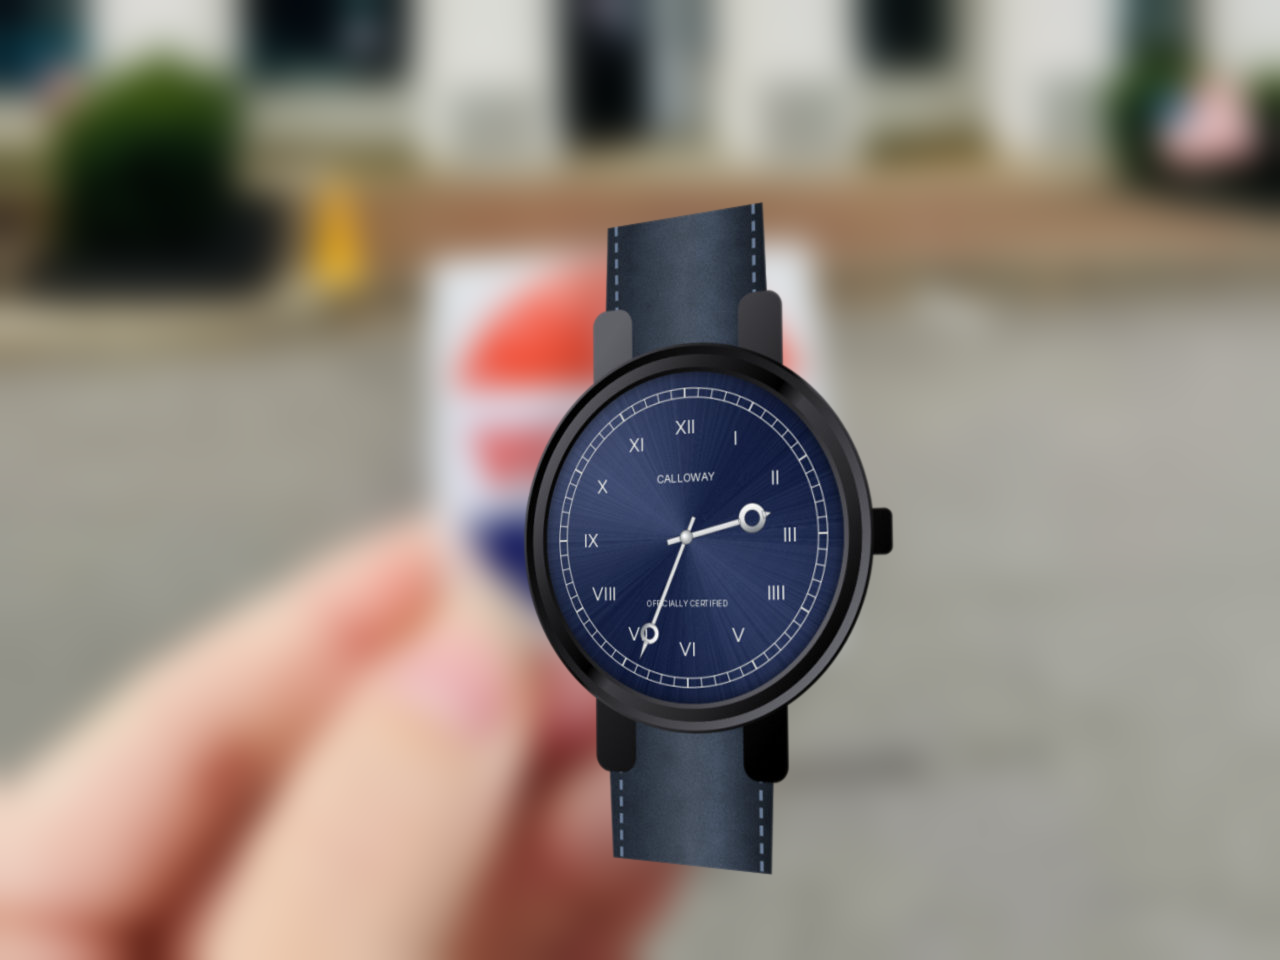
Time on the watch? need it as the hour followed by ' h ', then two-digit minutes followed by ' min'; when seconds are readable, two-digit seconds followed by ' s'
2 h 34 min
